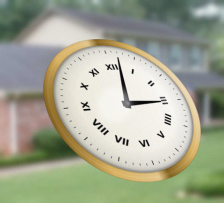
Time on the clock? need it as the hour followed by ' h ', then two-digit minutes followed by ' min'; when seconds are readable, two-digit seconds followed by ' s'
3 h 02 min
